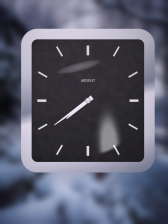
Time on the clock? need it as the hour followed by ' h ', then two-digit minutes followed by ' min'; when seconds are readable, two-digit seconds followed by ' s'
7 h 39 min
